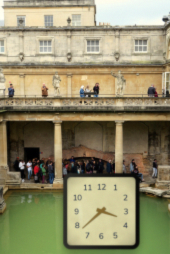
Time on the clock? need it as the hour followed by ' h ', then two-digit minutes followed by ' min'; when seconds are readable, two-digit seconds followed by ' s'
3 h 38 min
